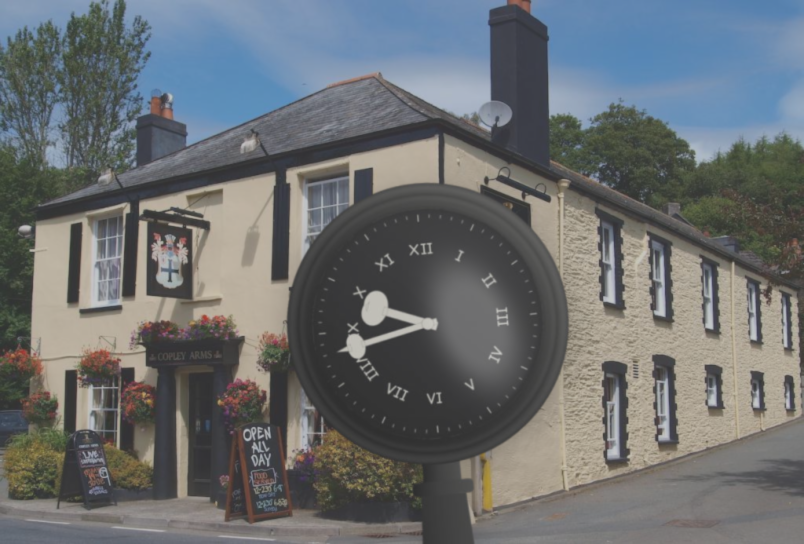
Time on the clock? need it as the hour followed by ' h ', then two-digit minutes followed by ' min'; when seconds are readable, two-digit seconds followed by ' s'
9 h 43 min
